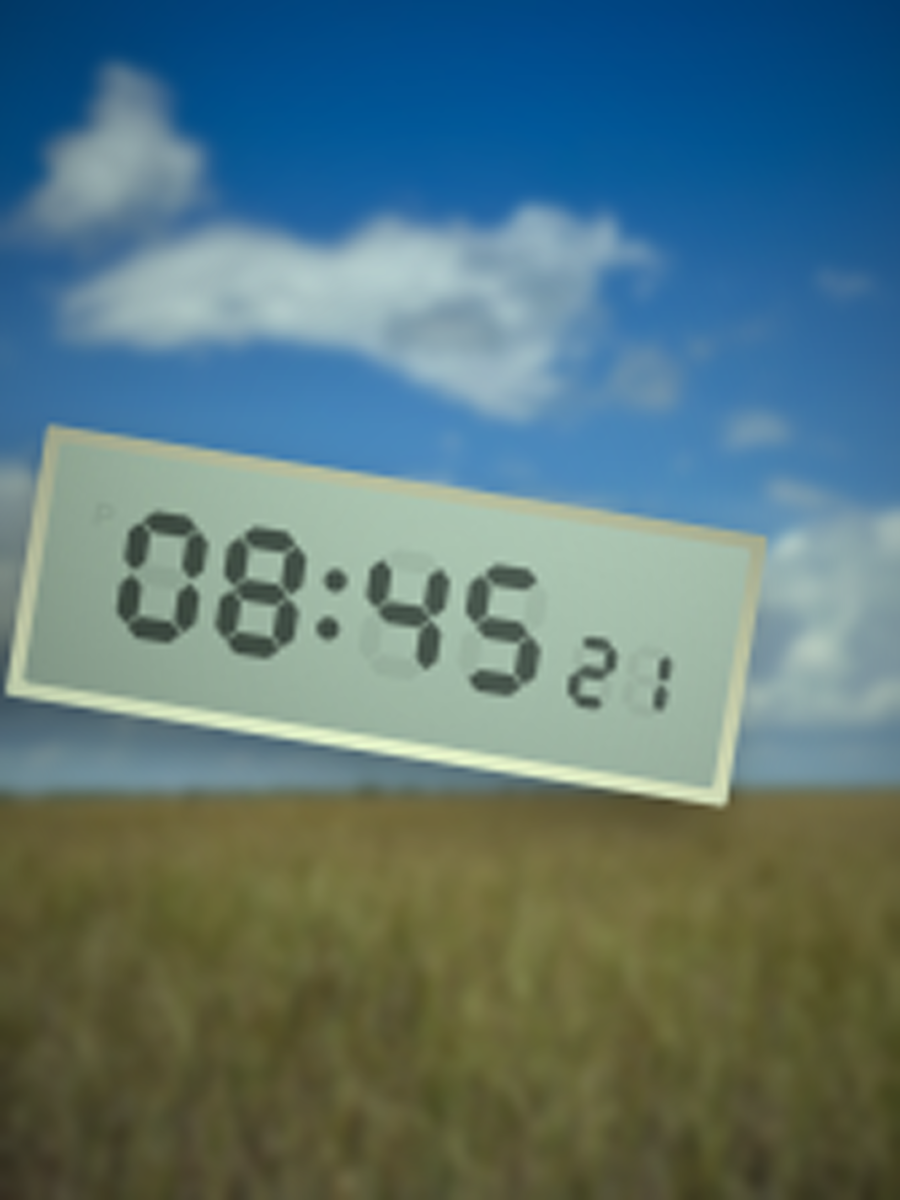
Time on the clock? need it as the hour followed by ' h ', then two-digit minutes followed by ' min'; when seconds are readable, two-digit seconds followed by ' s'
8 h 45 min 21 s
